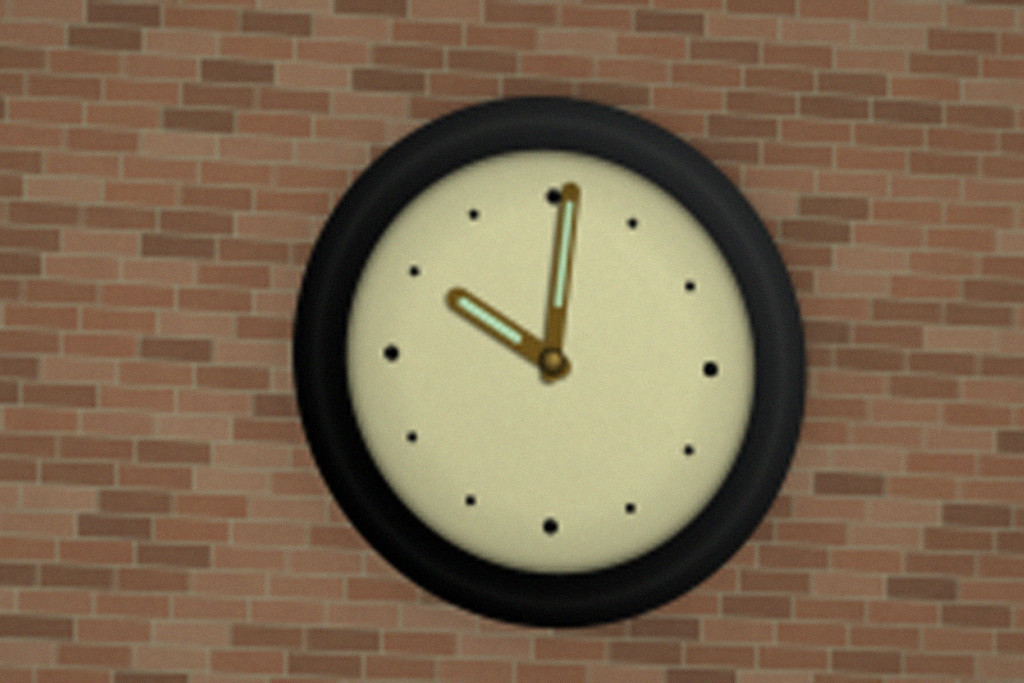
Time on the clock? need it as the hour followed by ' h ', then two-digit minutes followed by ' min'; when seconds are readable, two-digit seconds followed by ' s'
10 h 01 min
